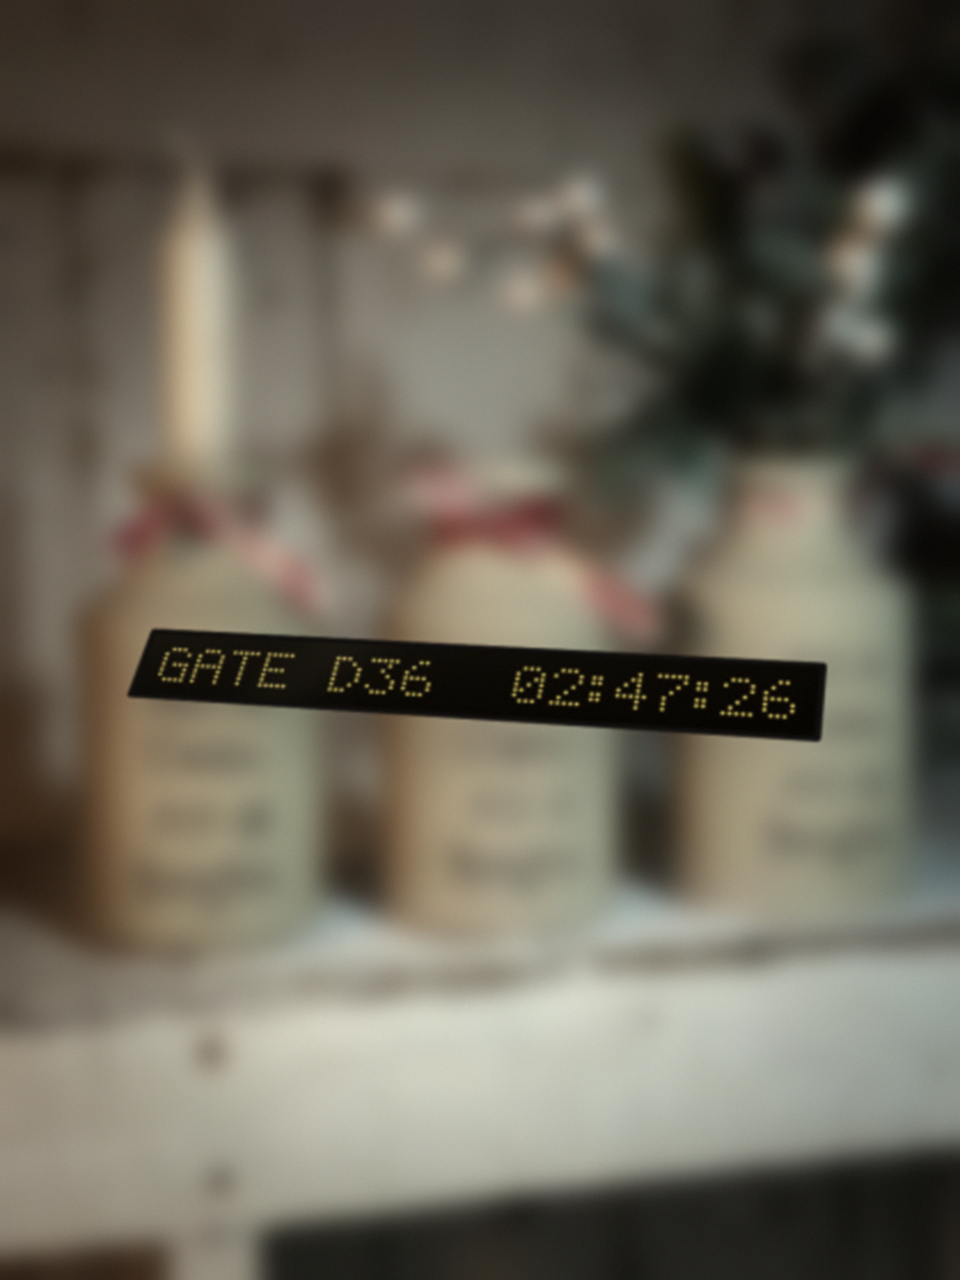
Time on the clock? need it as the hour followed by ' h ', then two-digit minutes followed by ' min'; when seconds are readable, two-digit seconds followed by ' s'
2 h 47 min 26 s
